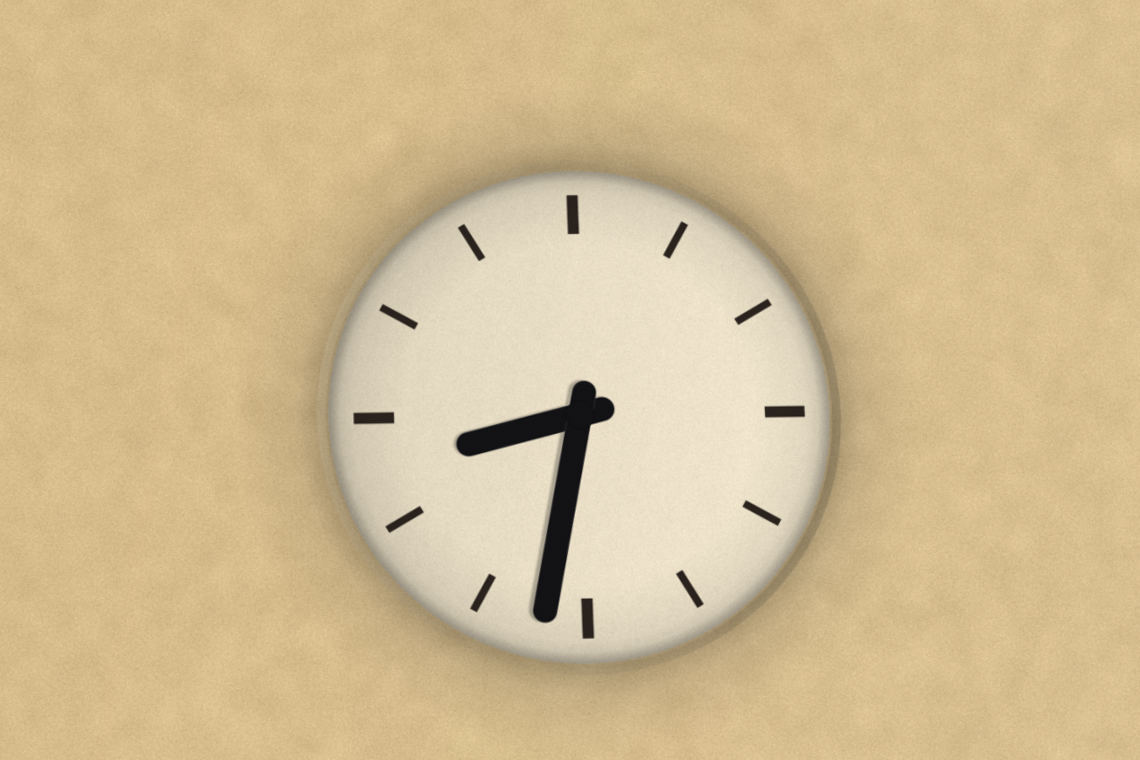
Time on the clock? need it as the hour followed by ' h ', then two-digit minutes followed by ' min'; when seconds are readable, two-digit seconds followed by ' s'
8 h 32 min
